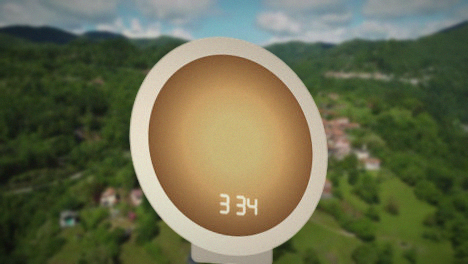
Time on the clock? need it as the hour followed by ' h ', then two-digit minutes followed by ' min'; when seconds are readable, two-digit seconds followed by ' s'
3 h 34 min
